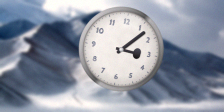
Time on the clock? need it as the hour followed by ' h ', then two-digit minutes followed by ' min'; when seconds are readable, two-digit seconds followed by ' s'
3 h 07 min
